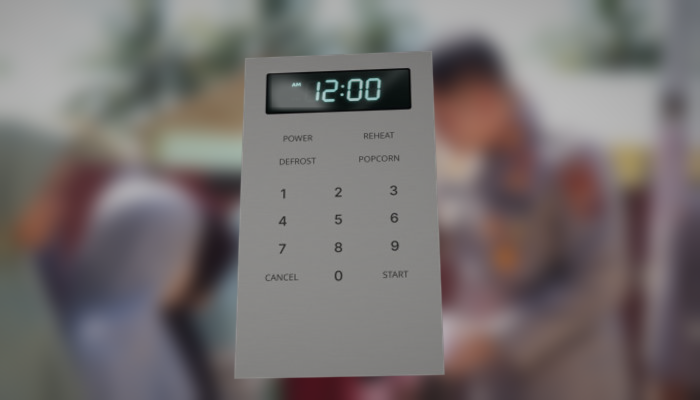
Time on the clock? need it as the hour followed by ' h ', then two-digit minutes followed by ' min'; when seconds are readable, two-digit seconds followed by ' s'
12 h 00 min
